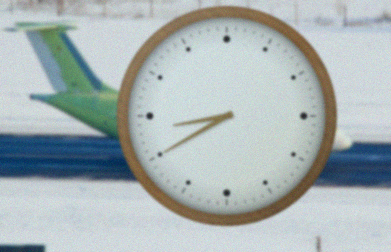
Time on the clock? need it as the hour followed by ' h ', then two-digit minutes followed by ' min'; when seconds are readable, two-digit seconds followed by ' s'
8 h 40 min
